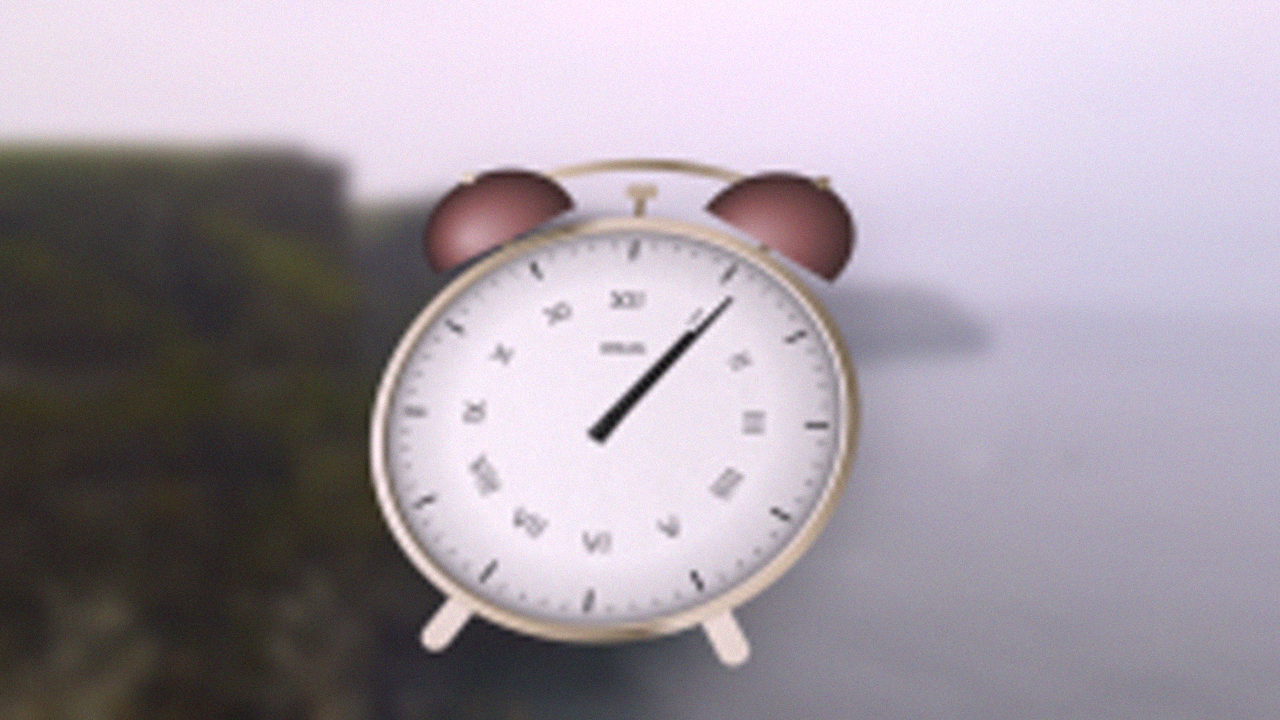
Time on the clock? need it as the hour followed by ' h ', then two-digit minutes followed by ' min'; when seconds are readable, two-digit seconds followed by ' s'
1 h 06 min
